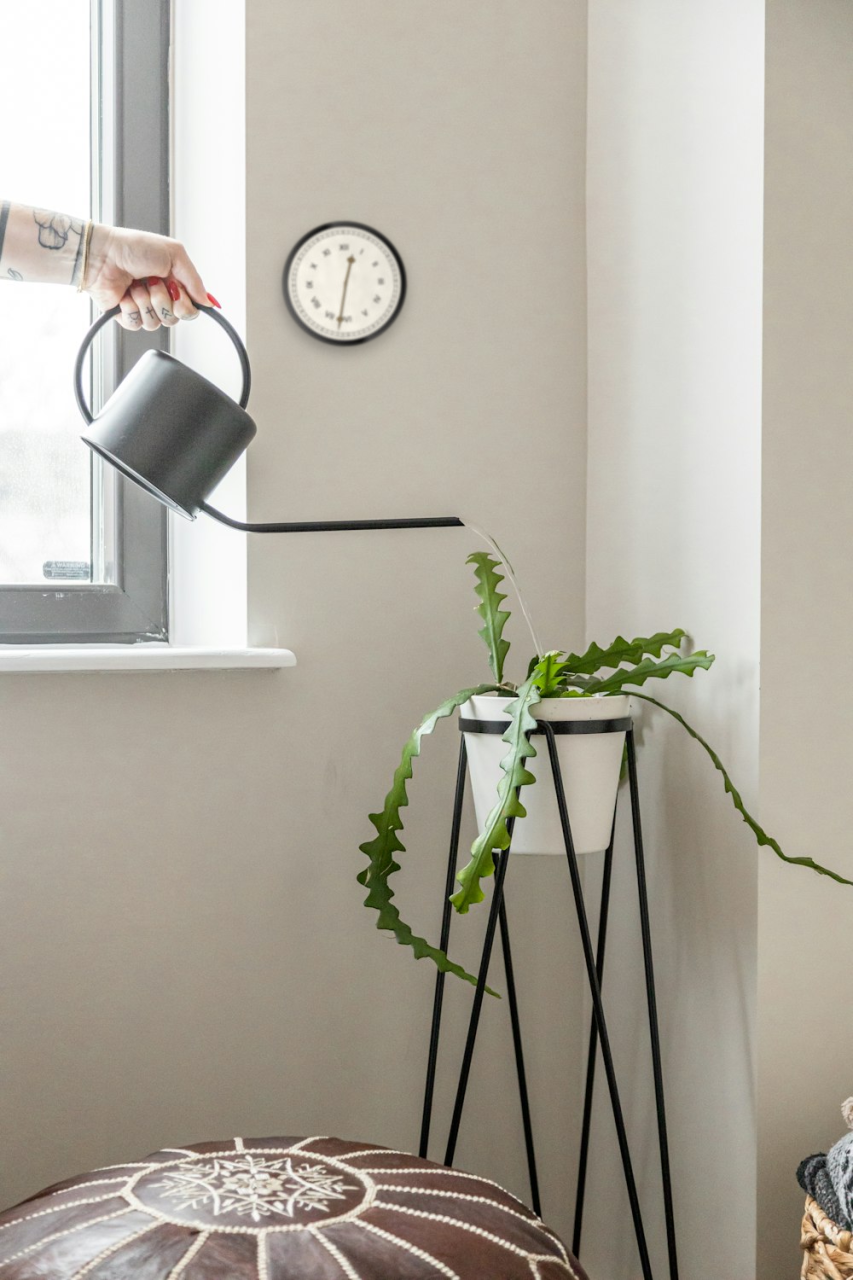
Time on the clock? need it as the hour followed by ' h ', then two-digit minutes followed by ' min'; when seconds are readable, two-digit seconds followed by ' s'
12 h 32 min
